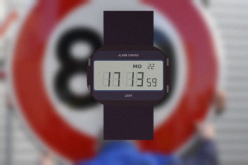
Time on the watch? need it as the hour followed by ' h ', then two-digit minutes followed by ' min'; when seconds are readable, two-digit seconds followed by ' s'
17 h 13 min 59 s
